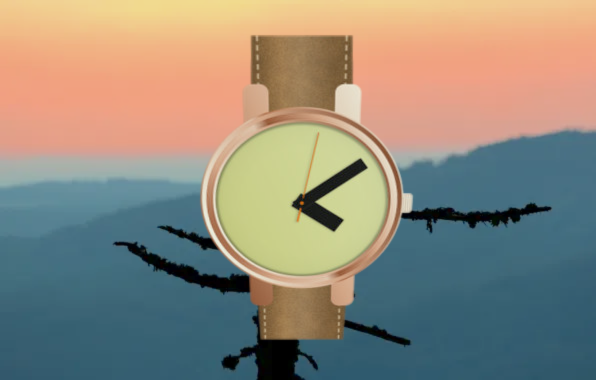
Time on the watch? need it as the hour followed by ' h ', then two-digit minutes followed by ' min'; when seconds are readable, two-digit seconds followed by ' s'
4 h 09 min 02 s
